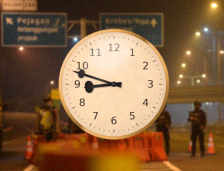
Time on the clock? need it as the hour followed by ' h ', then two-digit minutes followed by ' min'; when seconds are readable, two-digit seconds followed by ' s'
8 h 48 min
